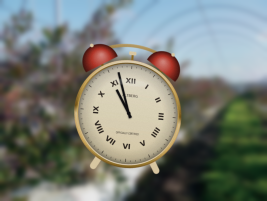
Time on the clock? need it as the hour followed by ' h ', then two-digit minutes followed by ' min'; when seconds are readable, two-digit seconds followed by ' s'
10 h 57 min
